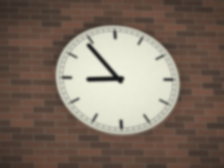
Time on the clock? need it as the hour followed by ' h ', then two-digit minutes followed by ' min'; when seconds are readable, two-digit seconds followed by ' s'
8 h 54 min
